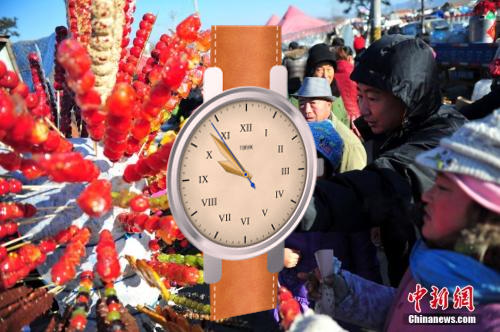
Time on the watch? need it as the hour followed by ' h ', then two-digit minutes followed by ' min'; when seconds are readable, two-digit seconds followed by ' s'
9 h 52 min 54 s
